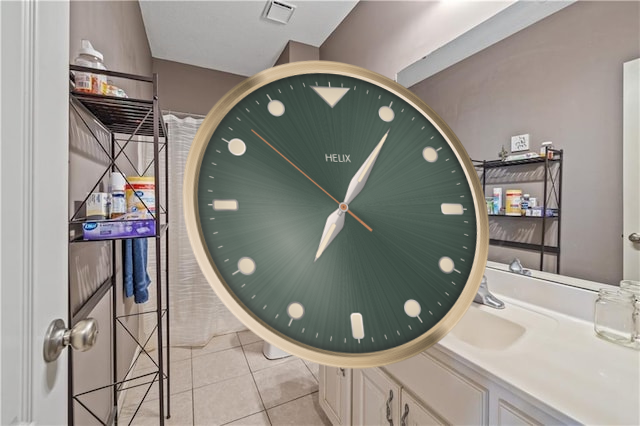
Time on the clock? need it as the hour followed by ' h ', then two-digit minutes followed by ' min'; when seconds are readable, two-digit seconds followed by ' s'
7 h 05 min 52 s
